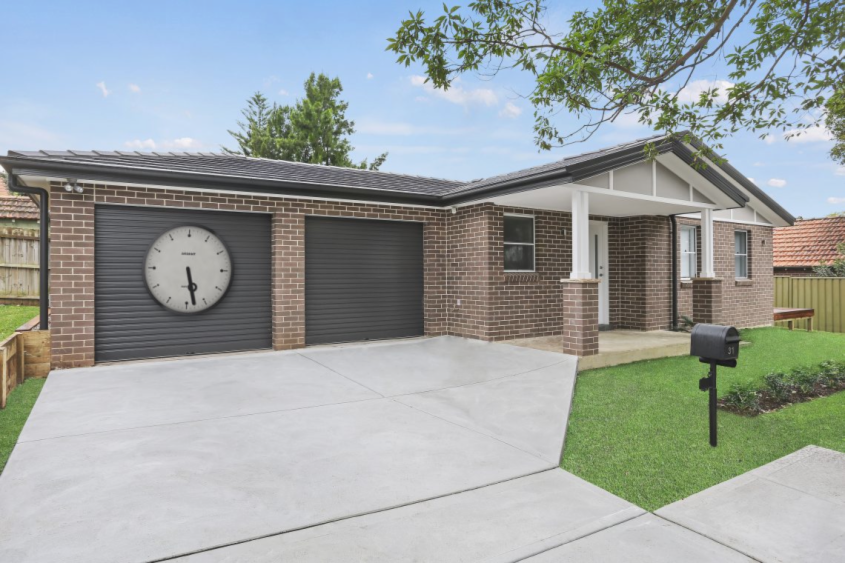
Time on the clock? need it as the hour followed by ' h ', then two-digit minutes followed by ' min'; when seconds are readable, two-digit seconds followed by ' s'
5 h 28 min
